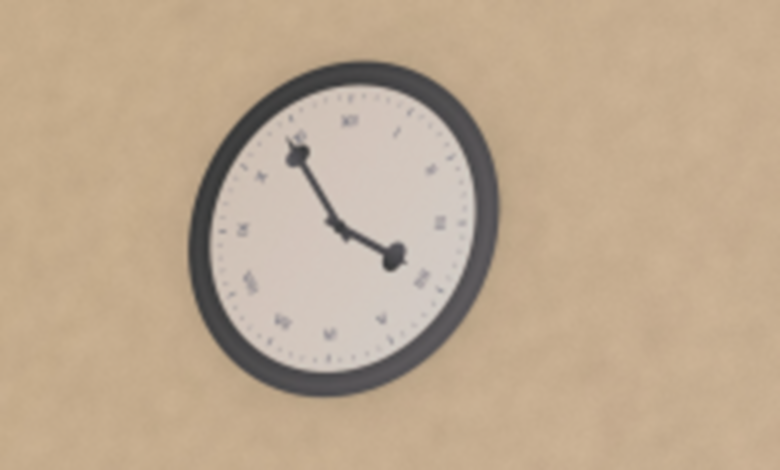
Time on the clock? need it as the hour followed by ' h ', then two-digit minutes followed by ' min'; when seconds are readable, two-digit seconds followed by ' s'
3 h 54 min
